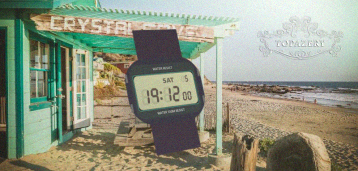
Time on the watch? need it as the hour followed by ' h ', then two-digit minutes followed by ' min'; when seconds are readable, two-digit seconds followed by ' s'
19 h 12 min 00 s
